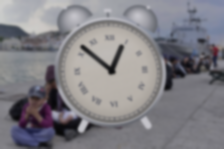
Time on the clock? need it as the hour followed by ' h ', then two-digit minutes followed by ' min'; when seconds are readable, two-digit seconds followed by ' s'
12 h 52 min
